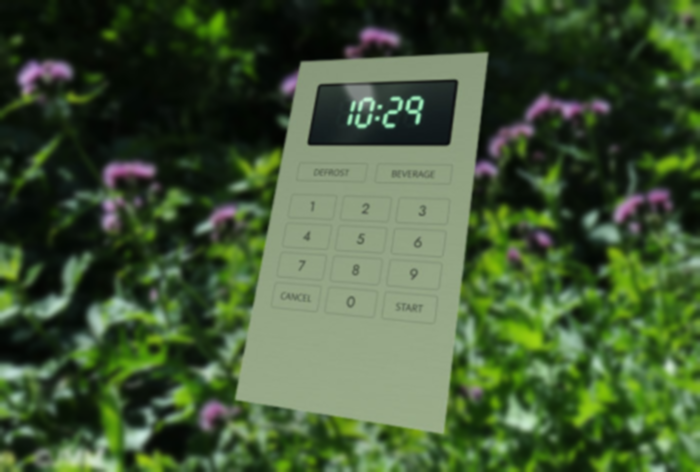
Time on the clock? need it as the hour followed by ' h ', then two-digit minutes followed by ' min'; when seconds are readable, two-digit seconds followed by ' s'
10 h 29 min
